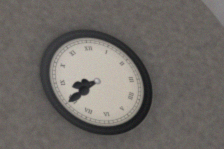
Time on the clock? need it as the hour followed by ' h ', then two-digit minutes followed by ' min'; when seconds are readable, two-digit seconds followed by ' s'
8 h 40 min
